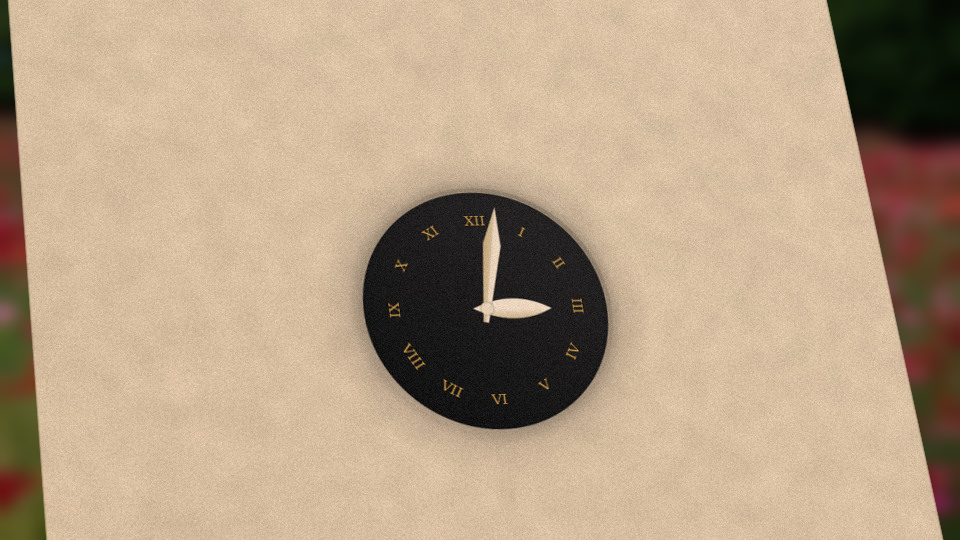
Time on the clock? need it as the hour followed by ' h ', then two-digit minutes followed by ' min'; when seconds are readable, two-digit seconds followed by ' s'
3 h 02 min
